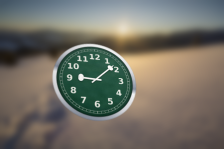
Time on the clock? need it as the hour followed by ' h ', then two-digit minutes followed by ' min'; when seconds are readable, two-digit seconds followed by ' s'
9 h 08 min
